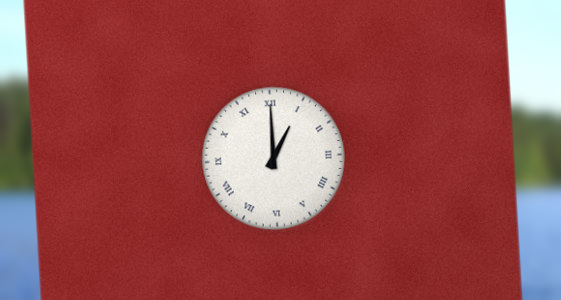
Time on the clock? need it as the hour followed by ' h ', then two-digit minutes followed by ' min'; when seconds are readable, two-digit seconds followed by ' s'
1 h 00 min
